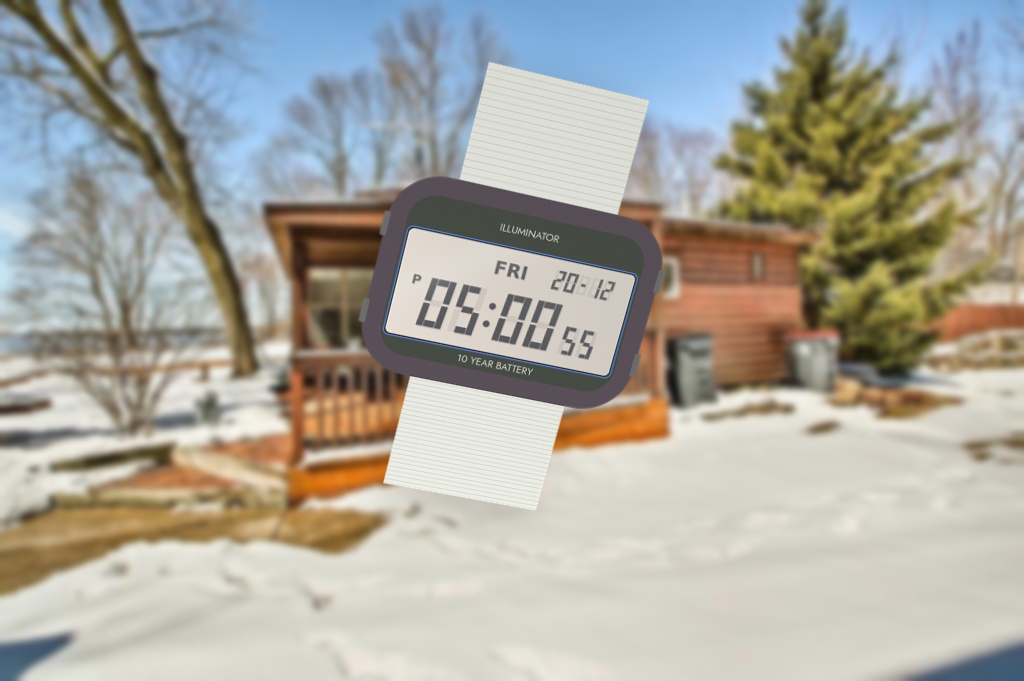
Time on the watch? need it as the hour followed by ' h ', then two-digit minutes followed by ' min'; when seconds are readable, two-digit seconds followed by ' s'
5 h 00 min 55 s
